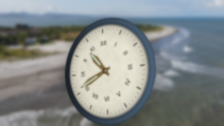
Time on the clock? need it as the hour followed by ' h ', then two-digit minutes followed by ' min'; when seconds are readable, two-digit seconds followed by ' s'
10 h 41 min
